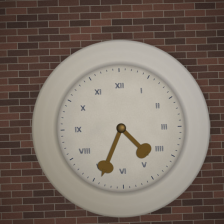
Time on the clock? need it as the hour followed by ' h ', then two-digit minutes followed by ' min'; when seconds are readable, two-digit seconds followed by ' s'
4 h 34 min
